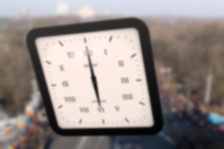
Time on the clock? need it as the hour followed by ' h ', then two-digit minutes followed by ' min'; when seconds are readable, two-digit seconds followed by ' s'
6 h 00 min
